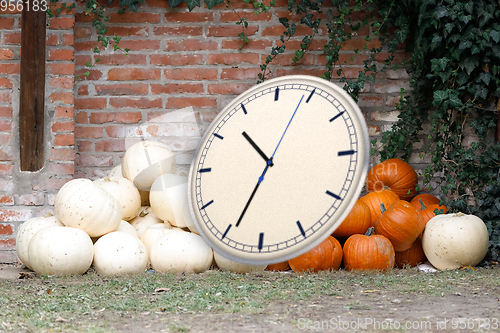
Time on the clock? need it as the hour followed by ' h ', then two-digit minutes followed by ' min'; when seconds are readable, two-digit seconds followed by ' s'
10 h 34 min 04 s
